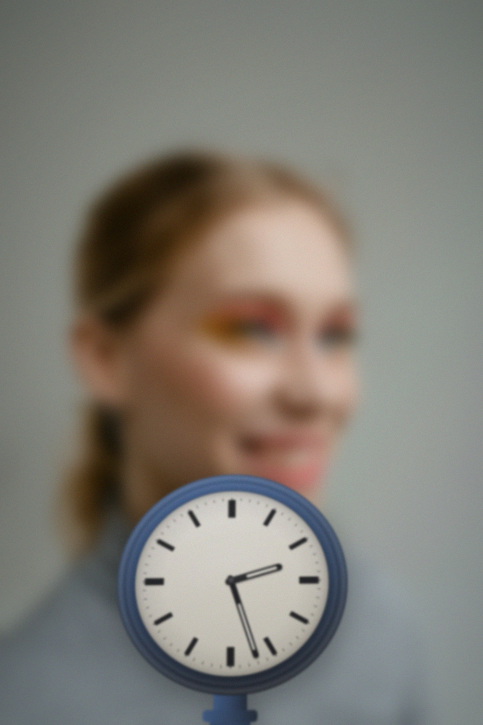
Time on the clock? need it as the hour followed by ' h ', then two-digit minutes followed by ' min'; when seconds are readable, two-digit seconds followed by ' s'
2 h 27 min
